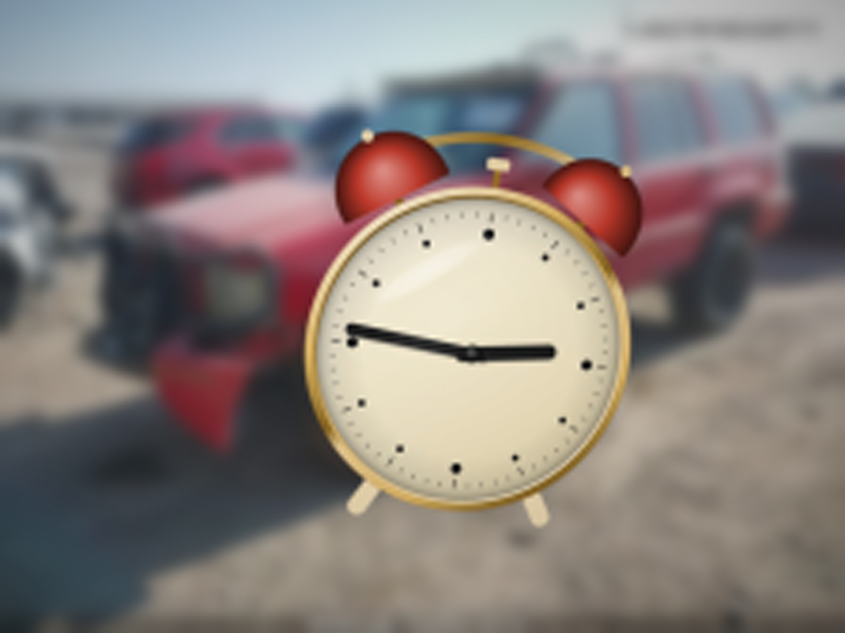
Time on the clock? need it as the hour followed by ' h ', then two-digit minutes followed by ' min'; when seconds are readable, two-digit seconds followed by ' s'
2 h 46 min
